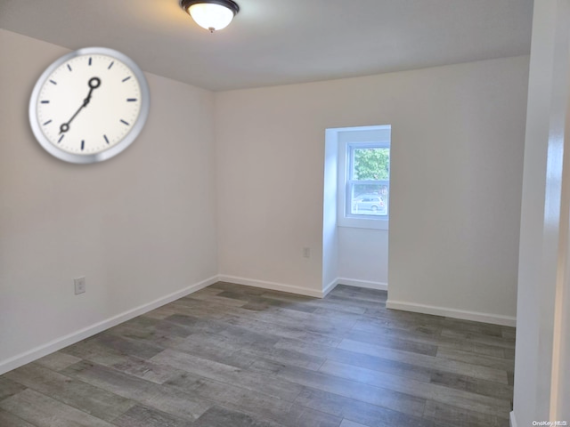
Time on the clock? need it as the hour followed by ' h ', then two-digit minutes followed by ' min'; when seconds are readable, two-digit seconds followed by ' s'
12 h 36 min
